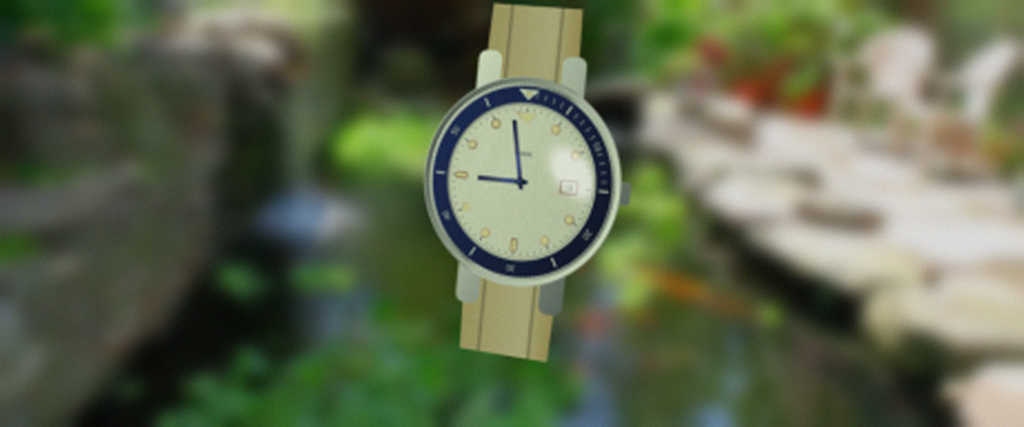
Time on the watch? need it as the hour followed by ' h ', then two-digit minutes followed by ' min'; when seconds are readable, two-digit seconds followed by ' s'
8 h 58 min
